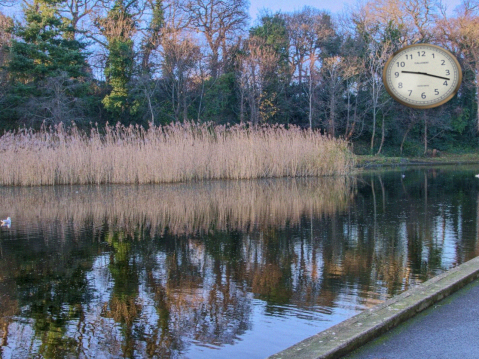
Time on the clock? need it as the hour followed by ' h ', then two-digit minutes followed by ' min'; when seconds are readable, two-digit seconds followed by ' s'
9 h 18 min
